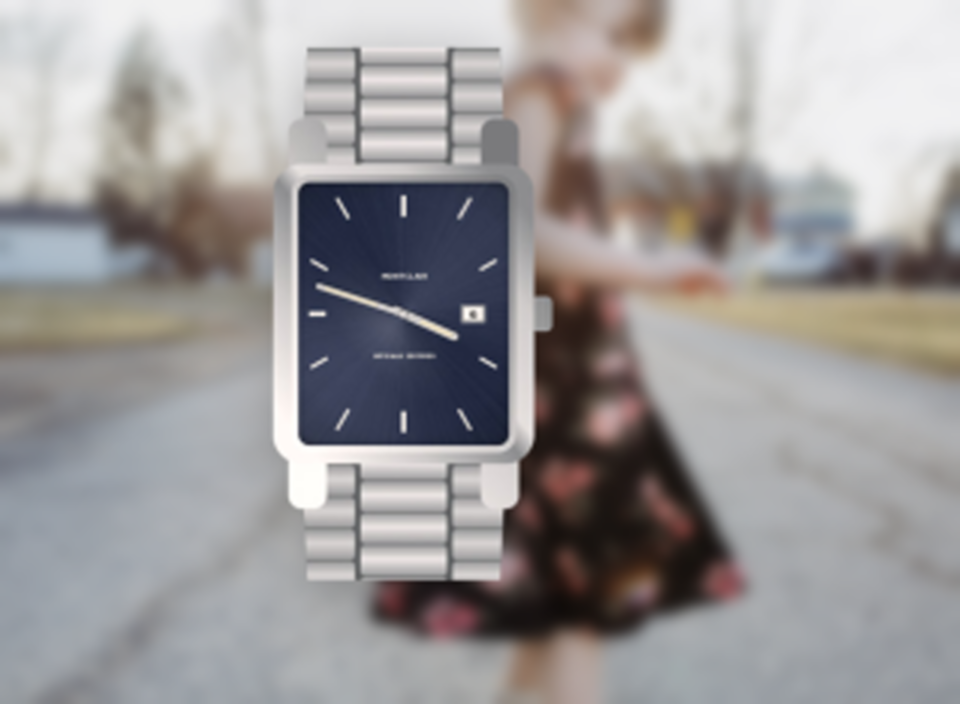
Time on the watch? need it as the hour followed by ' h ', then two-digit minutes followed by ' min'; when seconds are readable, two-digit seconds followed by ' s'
3 h 48 min
